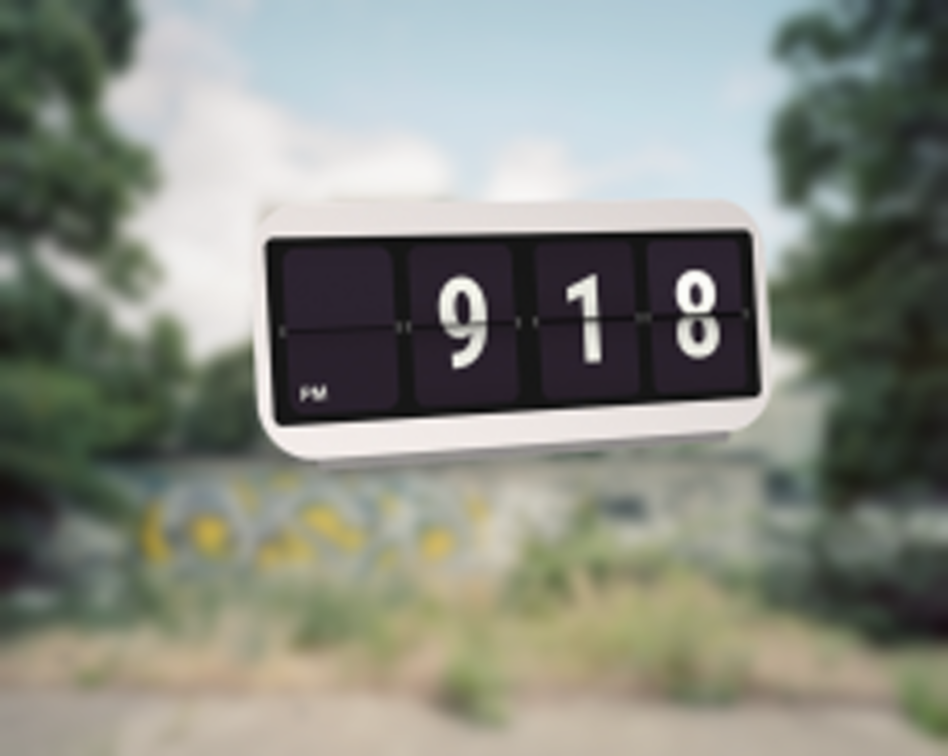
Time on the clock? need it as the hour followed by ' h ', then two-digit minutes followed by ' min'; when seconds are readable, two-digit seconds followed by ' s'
9 h 18 min
